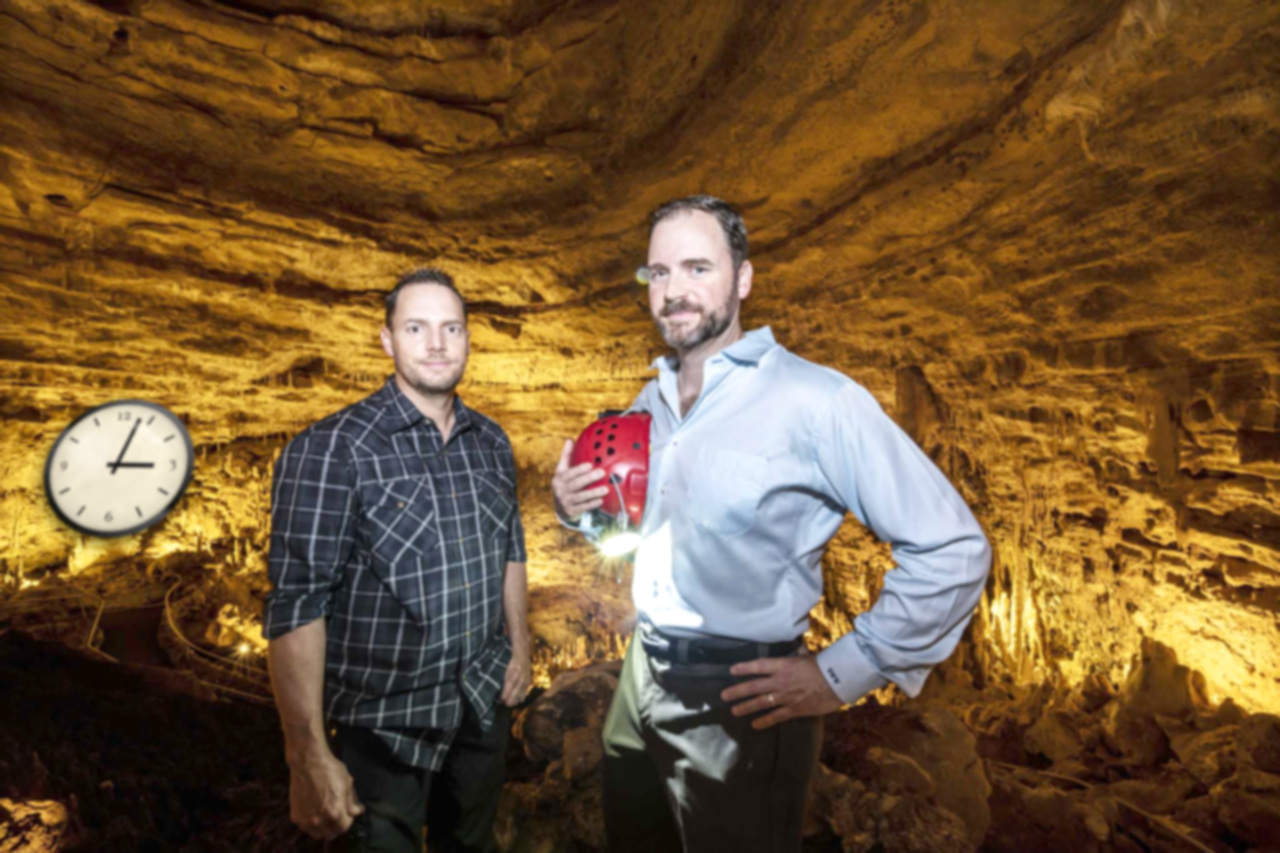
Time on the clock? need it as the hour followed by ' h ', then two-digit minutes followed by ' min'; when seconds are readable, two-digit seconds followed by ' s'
3 h 03 min
